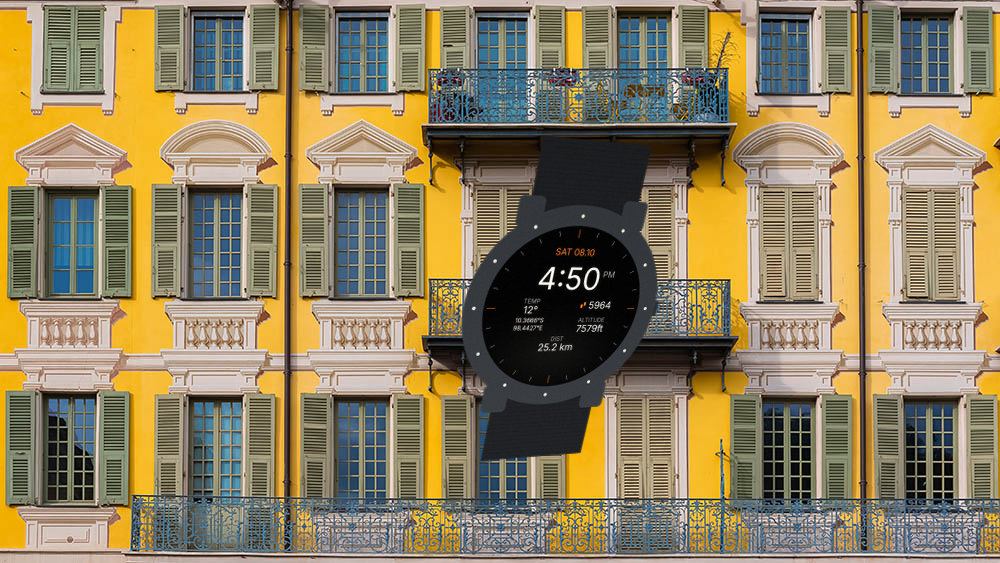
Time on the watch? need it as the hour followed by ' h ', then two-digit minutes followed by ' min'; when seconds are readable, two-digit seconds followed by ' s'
4 h 50 min
